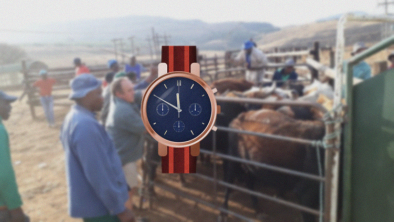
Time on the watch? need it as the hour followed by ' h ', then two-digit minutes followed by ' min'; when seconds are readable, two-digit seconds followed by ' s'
11 h 50 min
